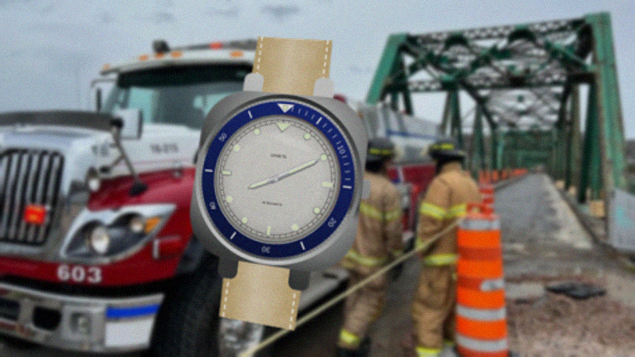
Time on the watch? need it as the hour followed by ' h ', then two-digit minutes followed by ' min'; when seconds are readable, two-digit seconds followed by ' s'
8 h 10 min
